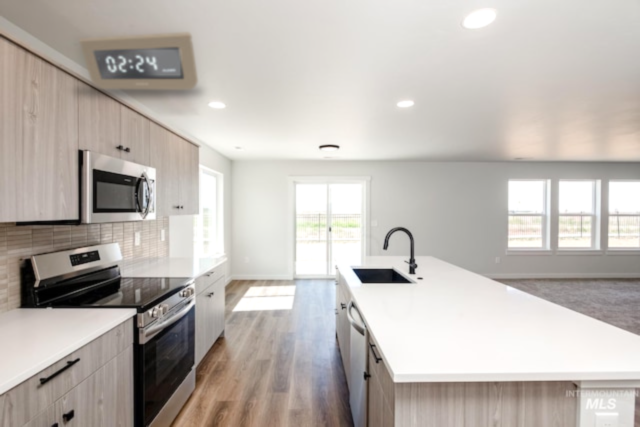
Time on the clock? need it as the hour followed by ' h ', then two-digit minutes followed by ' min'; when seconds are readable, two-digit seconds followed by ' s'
2 h 24 min
